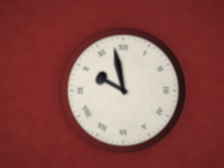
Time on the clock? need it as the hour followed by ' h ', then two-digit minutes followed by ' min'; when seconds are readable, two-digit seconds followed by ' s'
9 h 58 min
